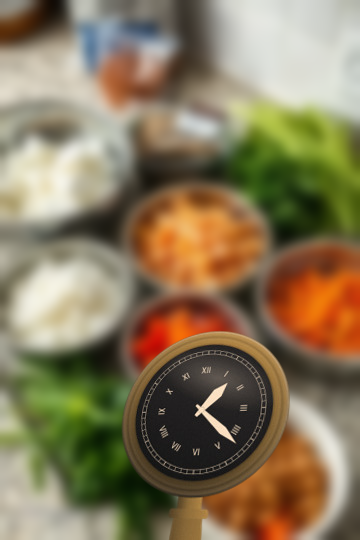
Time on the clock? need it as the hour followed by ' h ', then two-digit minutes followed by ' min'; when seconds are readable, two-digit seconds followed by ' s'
1 h 22 min
